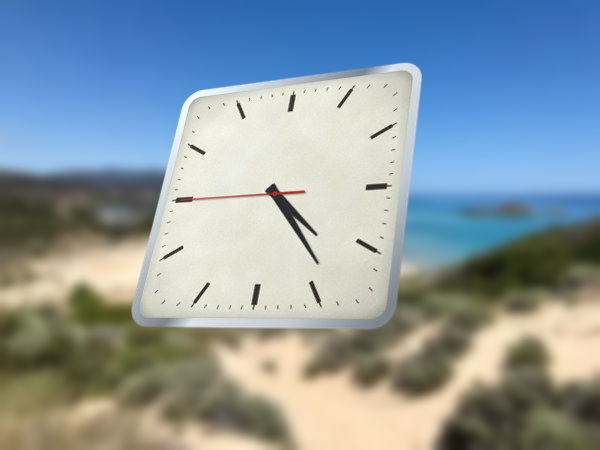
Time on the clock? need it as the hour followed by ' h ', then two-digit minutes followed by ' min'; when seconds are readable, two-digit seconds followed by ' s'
4 h 23 min 45 s
